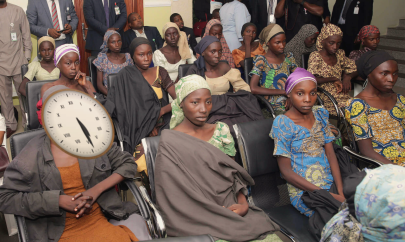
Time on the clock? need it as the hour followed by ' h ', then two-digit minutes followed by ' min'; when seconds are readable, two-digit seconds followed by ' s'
5 h 29 min
